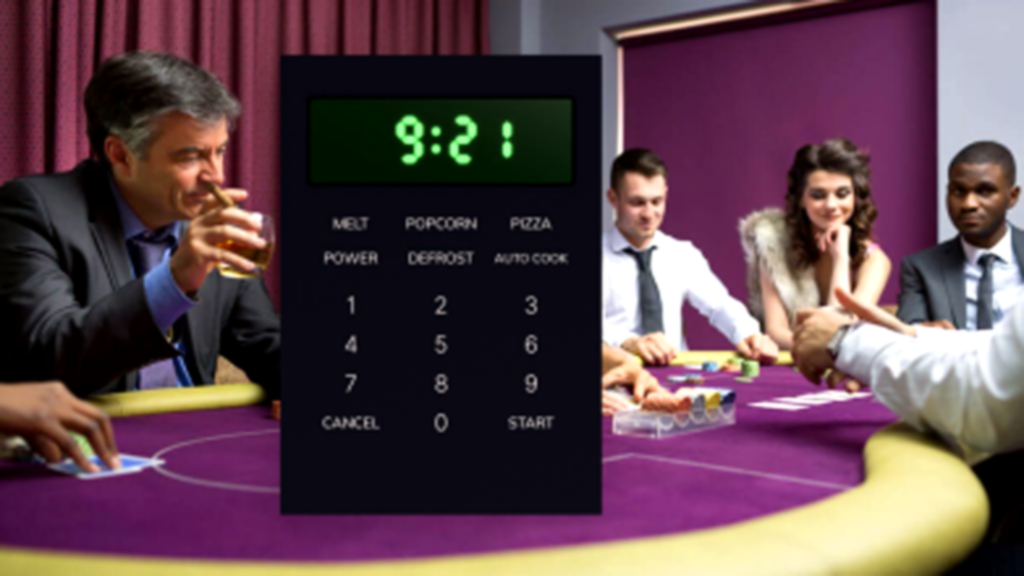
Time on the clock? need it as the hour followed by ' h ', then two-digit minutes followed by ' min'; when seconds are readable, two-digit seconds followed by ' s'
9 h 21 min
